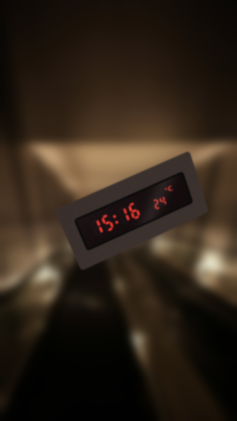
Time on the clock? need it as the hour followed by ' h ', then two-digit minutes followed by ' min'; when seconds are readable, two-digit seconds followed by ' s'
15 h 16 min
